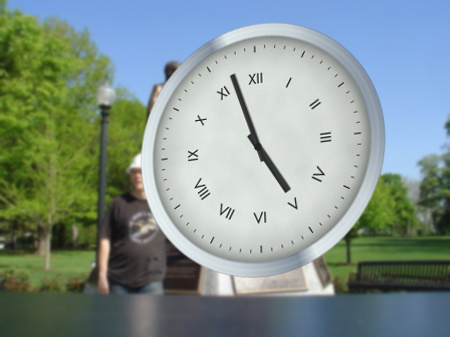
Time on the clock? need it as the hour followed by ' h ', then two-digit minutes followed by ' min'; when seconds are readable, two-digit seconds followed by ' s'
4 h 57 min
